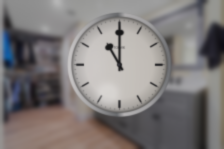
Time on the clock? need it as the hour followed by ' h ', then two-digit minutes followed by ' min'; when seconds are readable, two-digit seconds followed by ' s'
11 h 00 min
